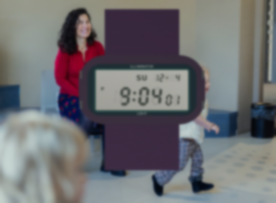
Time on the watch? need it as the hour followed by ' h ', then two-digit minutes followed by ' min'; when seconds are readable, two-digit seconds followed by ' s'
9 h 04 min
